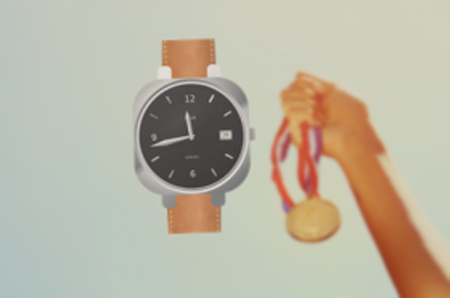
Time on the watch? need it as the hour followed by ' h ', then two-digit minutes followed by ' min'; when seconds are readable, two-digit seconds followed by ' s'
11 h 43 min
